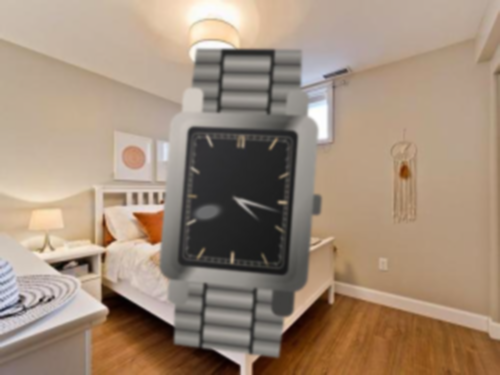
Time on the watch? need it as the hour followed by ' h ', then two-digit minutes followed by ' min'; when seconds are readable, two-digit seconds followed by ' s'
4 h 17 min
